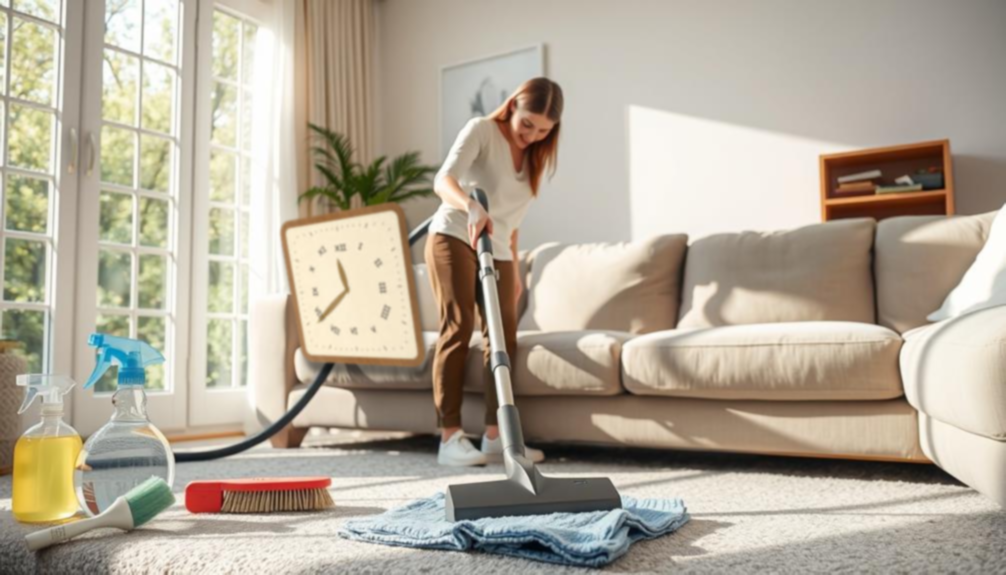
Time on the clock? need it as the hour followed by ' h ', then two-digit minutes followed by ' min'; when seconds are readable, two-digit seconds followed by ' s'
11 h 39 min
